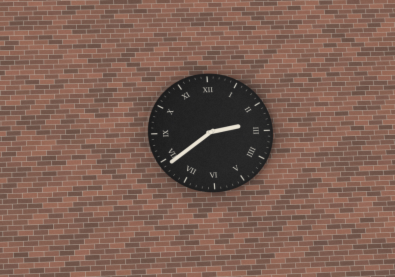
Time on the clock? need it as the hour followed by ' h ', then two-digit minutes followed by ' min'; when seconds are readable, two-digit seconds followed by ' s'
2 h 39 min
